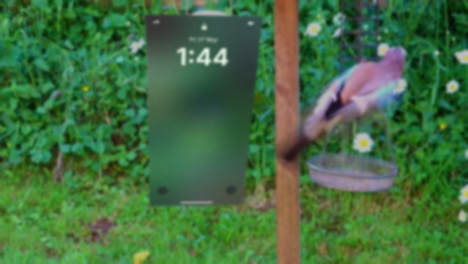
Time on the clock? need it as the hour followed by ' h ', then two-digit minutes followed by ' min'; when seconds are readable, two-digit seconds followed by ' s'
1 h 44 min
